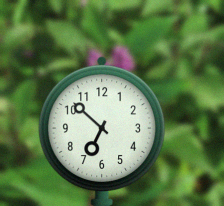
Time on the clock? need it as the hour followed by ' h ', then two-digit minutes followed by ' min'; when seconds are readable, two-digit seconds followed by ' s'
6 h 52 min
